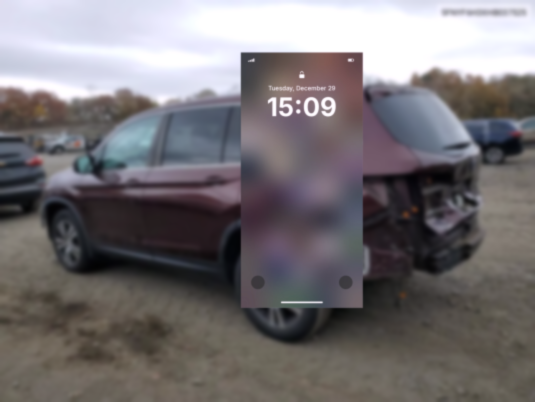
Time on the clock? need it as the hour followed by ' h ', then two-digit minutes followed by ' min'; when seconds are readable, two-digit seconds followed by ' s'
15 h 09 min
